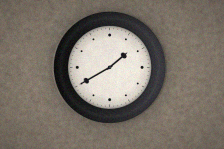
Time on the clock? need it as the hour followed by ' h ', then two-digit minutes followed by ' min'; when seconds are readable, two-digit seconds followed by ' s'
1 h 40 min
